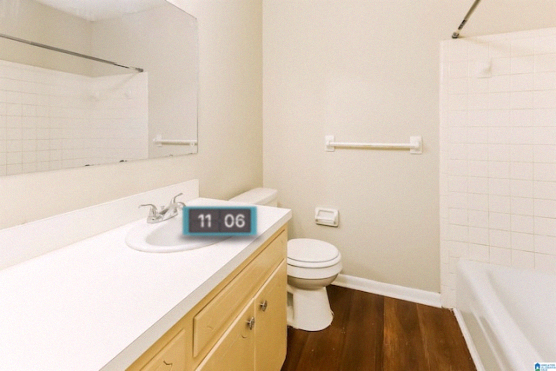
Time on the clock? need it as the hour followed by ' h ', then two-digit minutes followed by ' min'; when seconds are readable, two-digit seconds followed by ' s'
11 h 06 min
